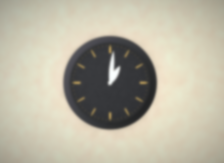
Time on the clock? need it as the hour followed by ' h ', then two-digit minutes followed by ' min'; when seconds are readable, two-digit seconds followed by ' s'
1 h 01 min
